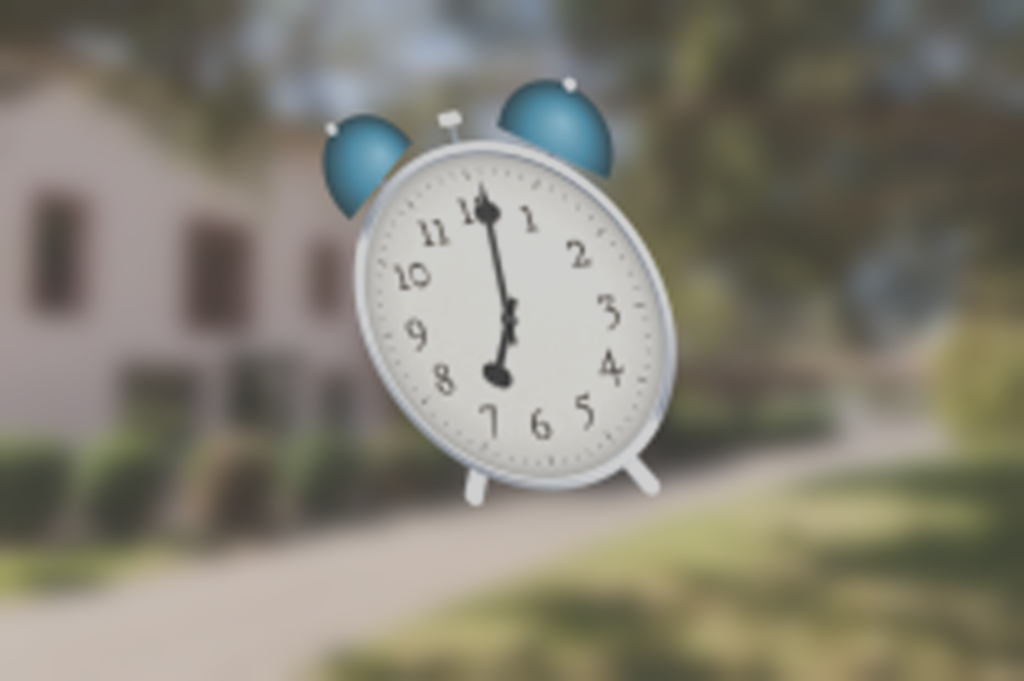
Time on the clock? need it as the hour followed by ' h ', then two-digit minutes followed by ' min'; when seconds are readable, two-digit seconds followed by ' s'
7 h 01 min
